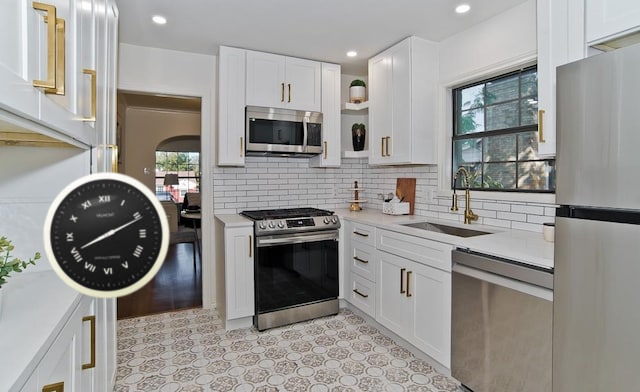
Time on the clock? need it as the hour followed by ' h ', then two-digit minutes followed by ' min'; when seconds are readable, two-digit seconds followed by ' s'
8 h 11 min
